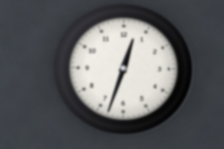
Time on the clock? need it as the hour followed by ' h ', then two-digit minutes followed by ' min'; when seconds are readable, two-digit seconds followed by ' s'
12 h 33 min
